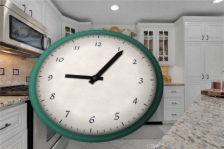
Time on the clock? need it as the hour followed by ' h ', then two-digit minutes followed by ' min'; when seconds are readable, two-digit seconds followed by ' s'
9 h 06 min
